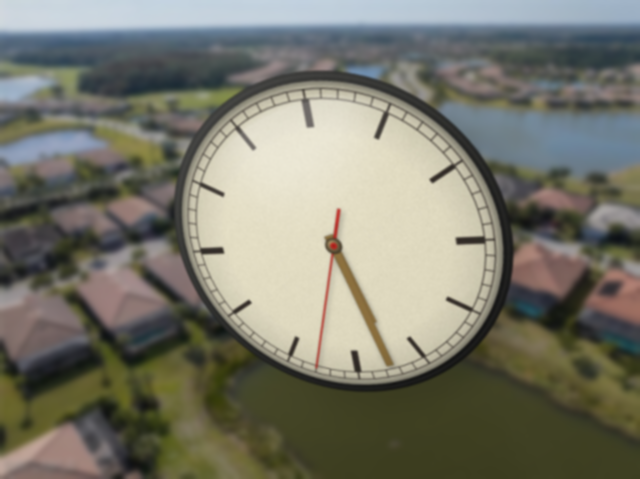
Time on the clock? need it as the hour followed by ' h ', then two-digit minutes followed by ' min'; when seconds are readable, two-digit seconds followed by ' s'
5 h 27 min 33 s
